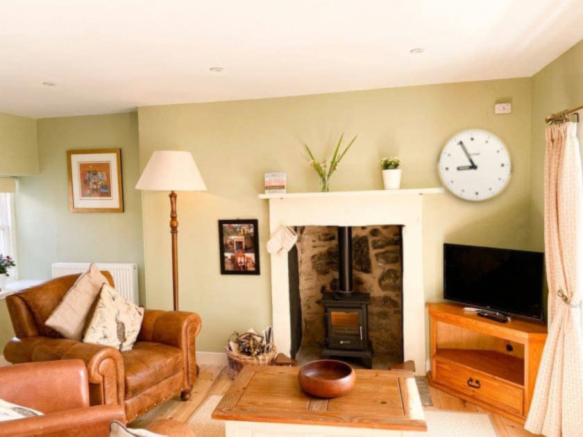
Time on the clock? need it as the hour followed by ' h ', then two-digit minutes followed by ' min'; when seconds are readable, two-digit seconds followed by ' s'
8 h 56 min
